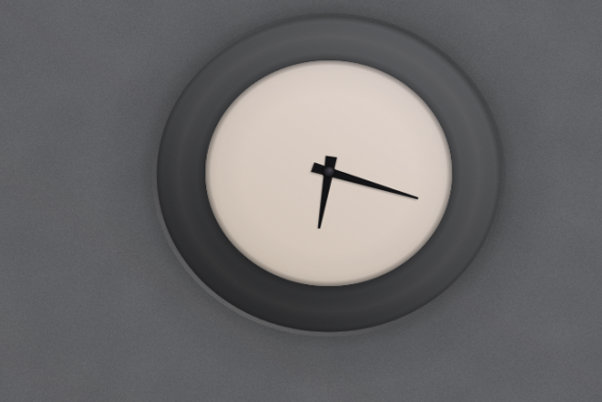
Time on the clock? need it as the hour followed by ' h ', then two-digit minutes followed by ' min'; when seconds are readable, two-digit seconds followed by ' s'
6 h 18 min
